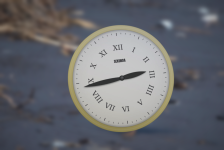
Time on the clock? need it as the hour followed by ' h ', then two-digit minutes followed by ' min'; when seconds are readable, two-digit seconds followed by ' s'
2 h 44 min
